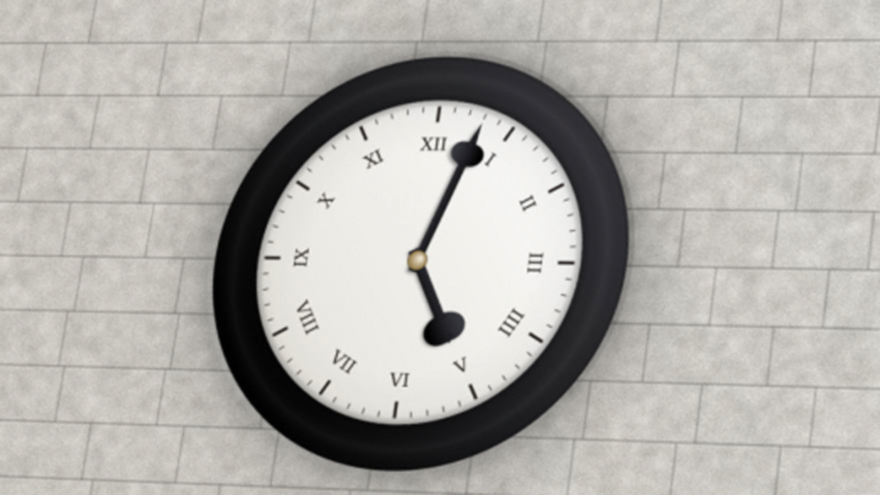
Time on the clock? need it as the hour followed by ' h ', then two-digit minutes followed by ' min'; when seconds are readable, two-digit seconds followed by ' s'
5 h 03 min
